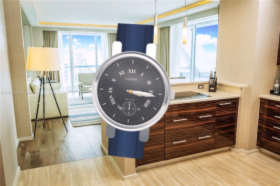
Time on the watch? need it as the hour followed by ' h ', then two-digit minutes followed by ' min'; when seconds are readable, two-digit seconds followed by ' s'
3 h 16 min
